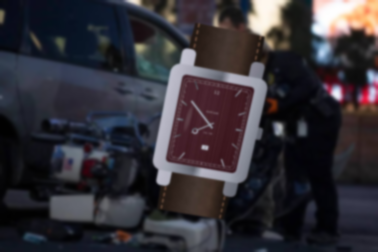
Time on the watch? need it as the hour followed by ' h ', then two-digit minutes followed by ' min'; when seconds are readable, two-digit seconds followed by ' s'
7 h 52 min
